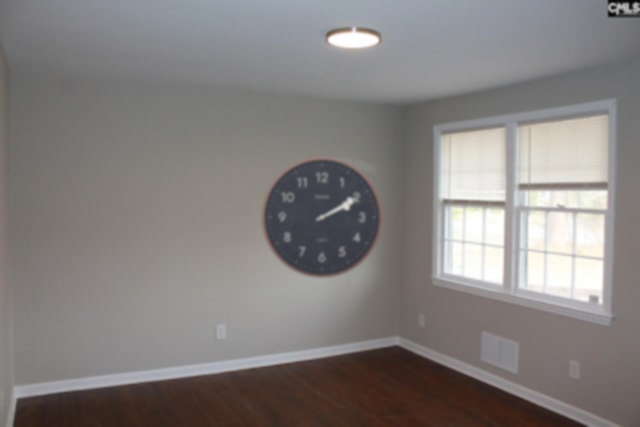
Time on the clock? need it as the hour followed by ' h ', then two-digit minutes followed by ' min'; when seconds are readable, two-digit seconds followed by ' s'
2 h 10 min
